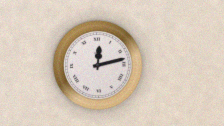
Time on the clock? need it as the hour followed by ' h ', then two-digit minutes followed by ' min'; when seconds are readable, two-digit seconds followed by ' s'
12 h 13 min
